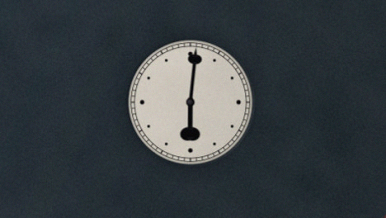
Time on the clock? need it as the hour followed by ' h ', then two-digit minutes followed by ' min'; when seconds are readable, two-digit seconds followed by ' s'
6 h 01 min
